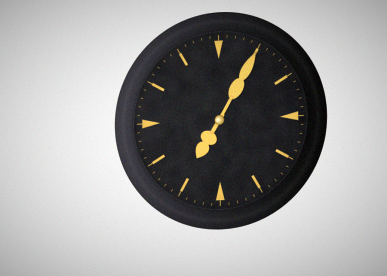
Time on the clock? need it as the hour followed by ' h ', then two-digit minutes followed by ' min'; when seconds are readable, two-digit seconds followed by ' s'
7 h 05 min
